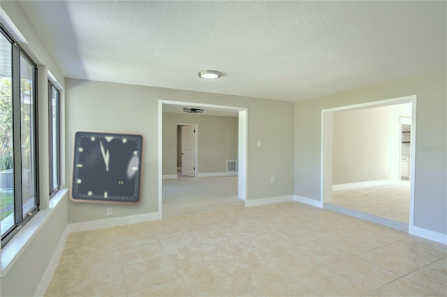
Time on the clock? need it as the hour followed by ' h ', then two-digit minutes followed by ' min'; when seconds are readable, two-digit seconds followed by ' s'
11 h 57 min
